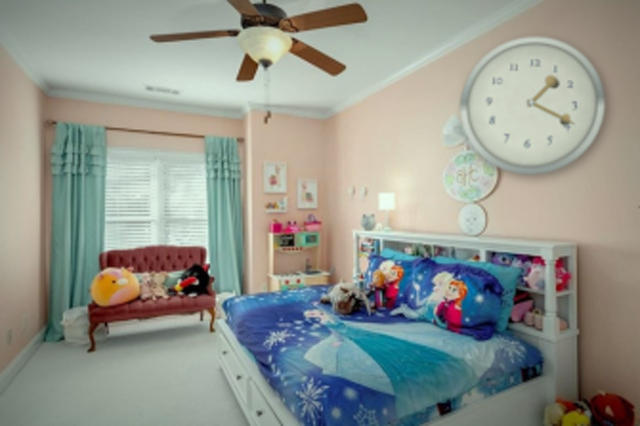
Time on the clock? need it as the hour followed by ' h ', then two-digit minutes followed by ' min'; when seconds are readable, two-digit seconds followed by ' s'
1 h 19 min
